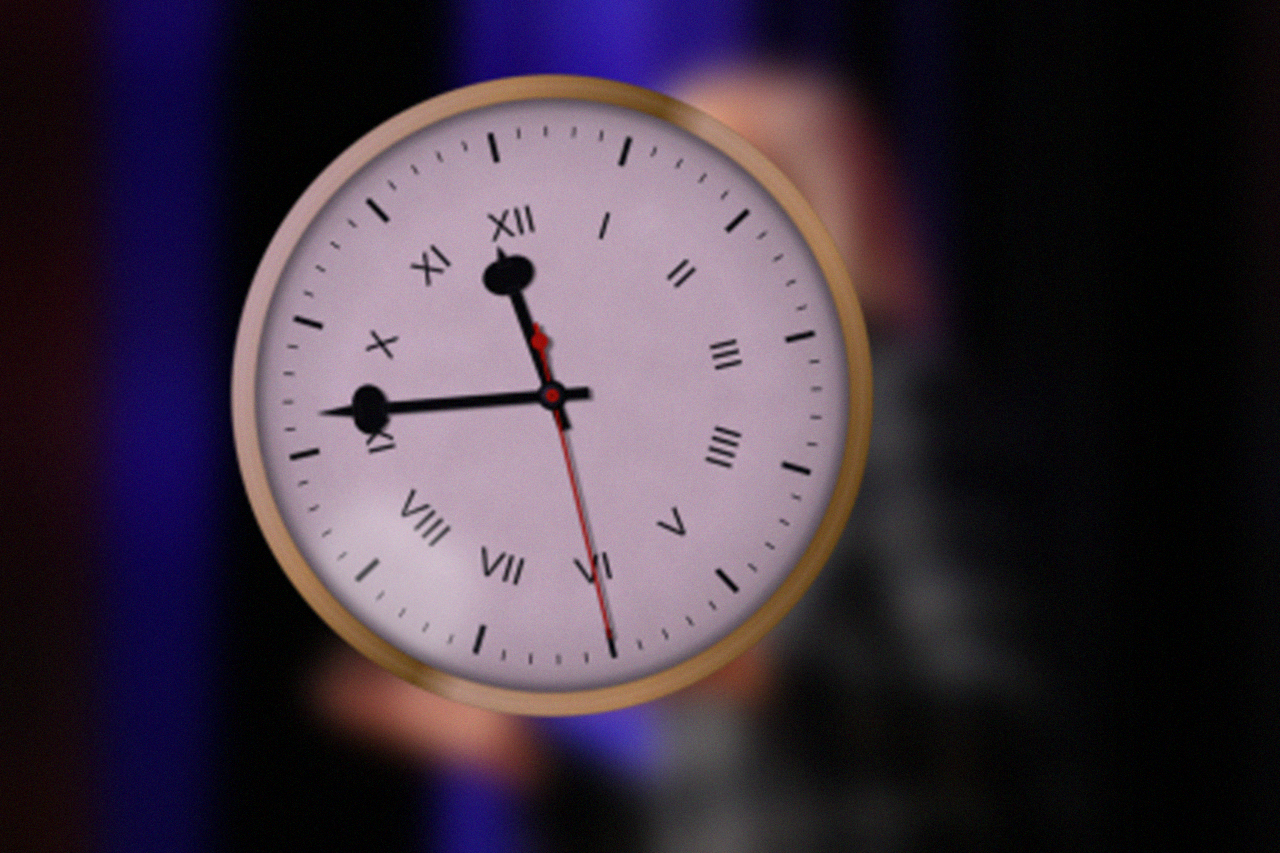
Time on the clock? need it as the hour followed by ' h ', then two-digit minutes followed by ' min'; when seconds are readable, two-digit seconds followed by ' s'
11 h 46 min 30 s
